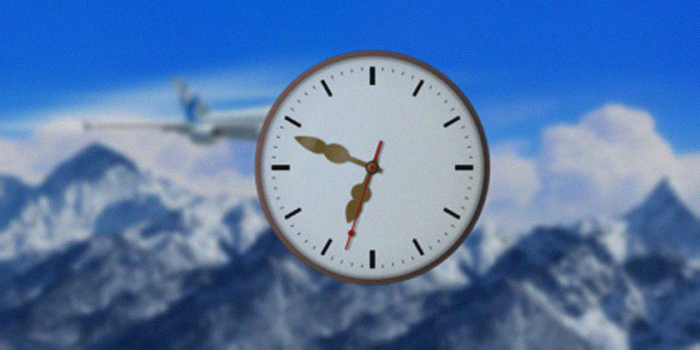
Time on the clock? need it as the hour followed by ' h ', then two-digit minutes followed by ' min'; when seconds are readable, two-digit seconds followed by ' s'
6 h 48 min 33 s
